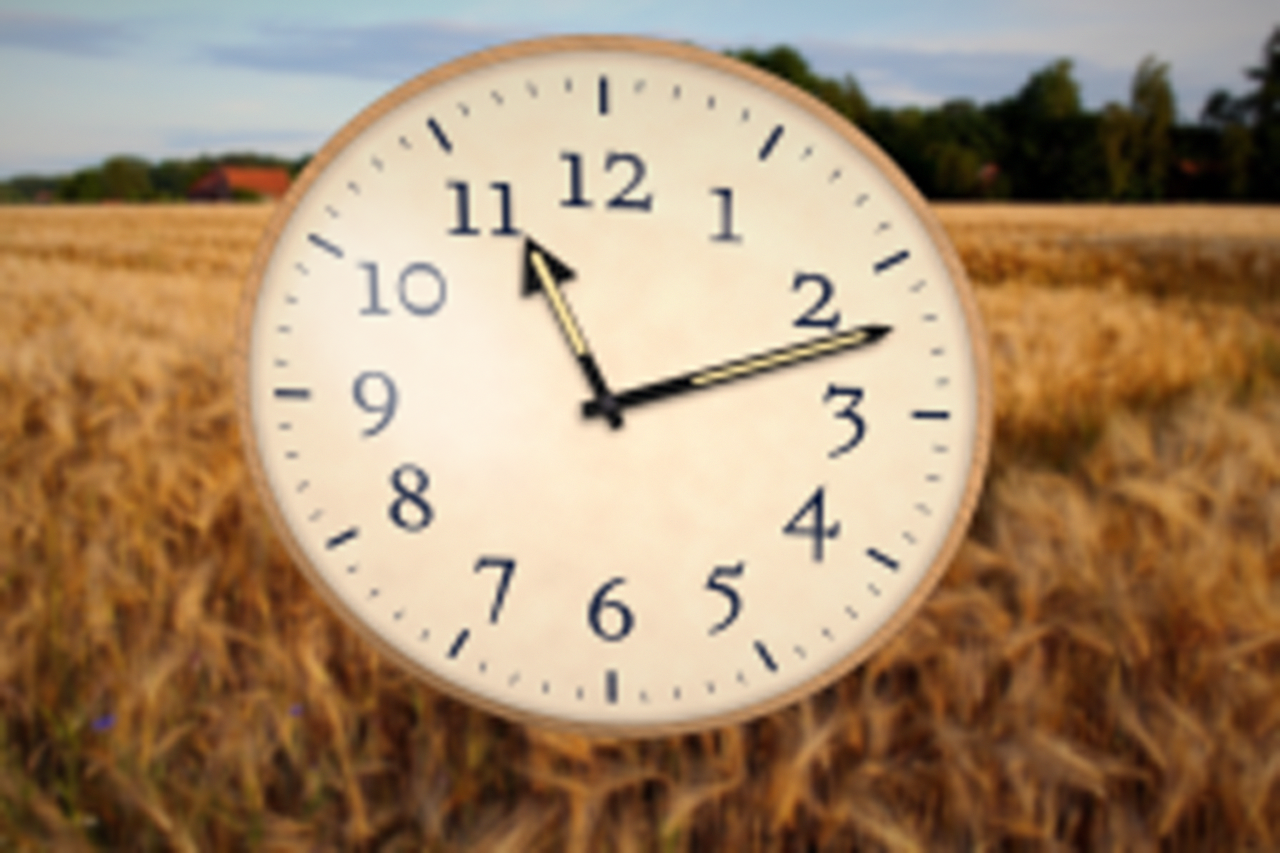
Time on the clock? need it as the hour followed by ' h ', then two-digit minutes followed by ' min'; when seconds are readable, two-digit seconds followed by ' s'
11 h 12 min
